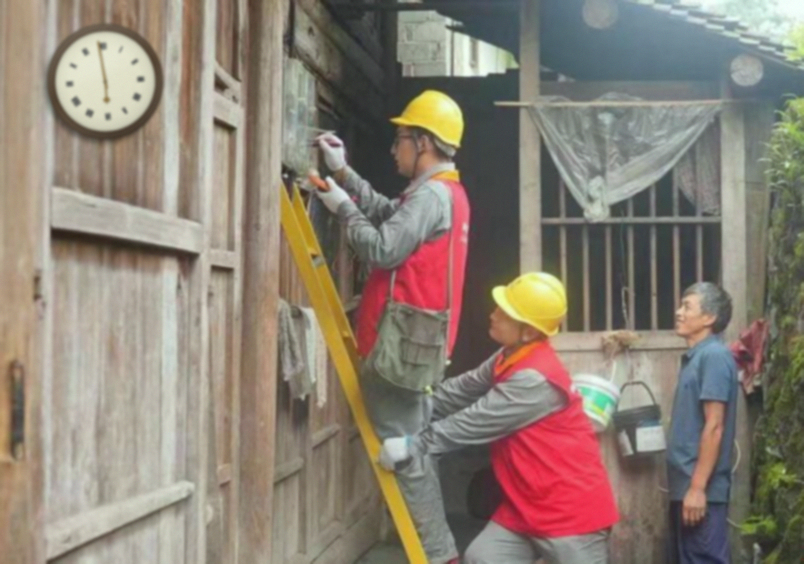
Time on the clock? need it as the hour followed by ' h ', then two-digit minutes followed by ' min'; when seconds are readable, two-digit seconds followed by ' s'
5 h 59 min
